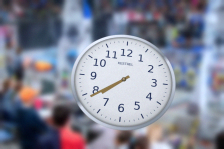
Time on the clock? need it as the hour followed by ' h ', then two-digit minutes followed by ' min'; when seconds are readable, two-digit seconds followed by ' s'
7 h 39 min
